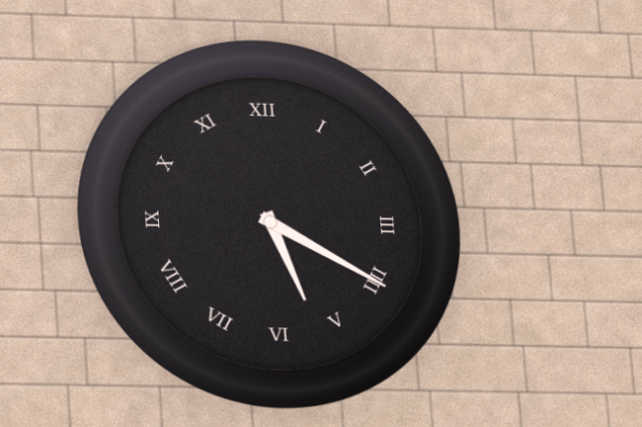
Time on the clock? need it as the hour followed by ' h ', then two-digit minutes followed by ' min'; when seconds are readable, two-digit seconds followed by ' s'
5 h 20 min
